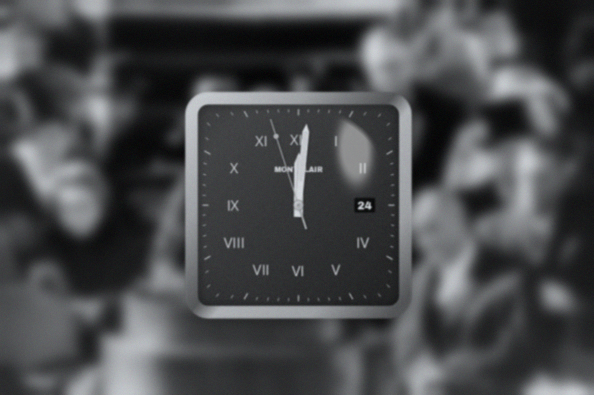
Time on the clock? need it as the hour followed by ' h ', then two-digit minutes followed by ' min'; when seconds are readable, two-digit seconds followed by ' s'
12 h 00 min 57 s
